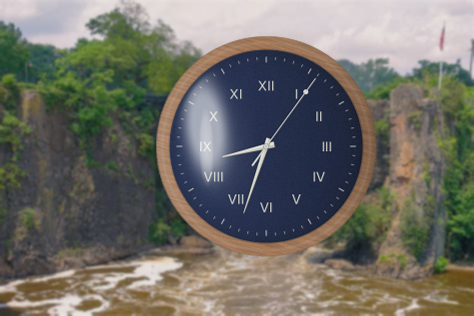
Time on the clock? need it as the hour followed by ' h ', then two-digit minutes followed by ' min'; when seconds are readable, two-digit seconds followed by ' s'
8 h 33 min 06 s
